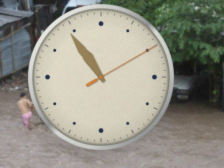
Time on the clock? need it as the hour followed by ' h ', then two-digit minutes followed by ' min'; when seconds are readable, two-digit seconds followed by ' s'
10 h 54 min 10 s
